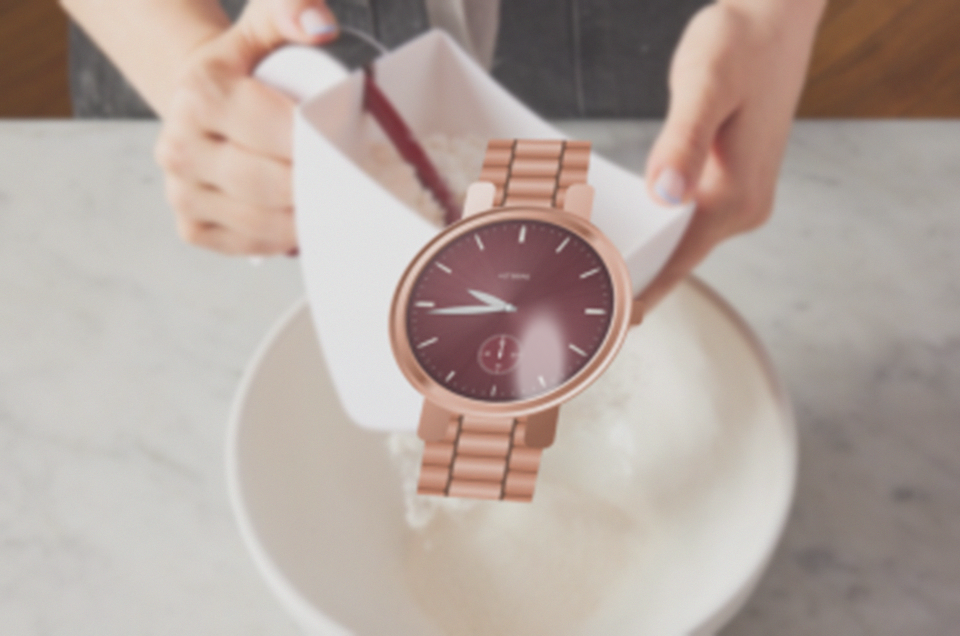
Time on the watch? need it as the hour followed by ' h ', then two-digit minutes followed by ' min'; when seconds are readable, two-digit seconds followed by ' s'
9 h 44 min
